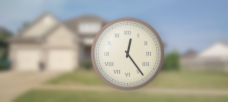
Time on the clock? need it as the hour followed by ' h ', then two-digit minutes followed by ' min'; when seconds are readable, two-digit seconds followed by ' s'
12 h 24 min
